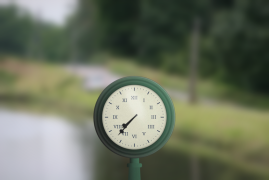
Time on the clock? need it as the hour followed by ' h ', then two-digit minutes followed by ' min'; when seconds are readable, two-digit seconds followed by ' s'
7 h 37 min
